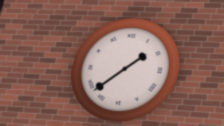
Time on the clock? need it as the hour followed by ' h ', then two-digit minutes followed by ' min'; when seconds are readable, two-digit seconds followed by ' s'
1 h 38 min
